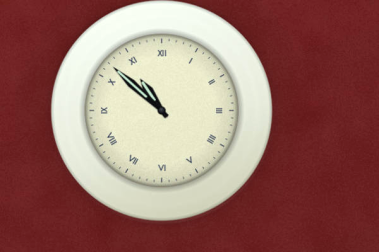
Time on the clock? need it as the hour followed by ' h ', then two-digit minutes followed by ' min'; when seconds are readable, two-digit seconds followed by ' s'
10 h 52 min
